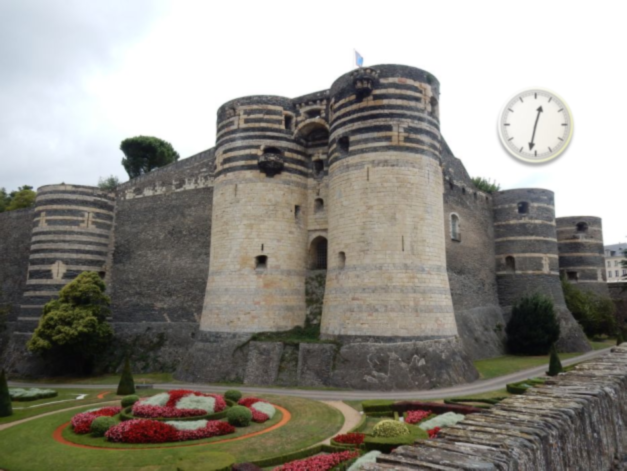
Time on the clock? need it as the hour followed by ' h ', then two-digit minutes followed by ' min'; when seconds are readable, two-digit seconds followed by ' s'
12 h 32 min
